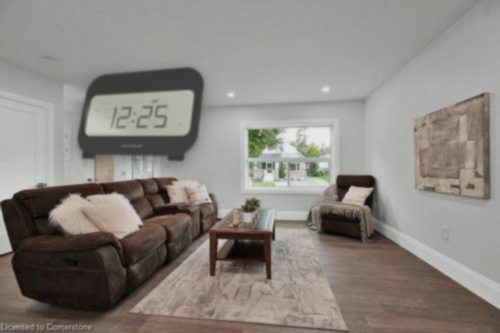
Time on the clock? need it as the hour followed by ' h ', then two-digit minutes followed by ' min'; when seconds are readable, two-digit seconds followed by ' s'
12 h 25 min
